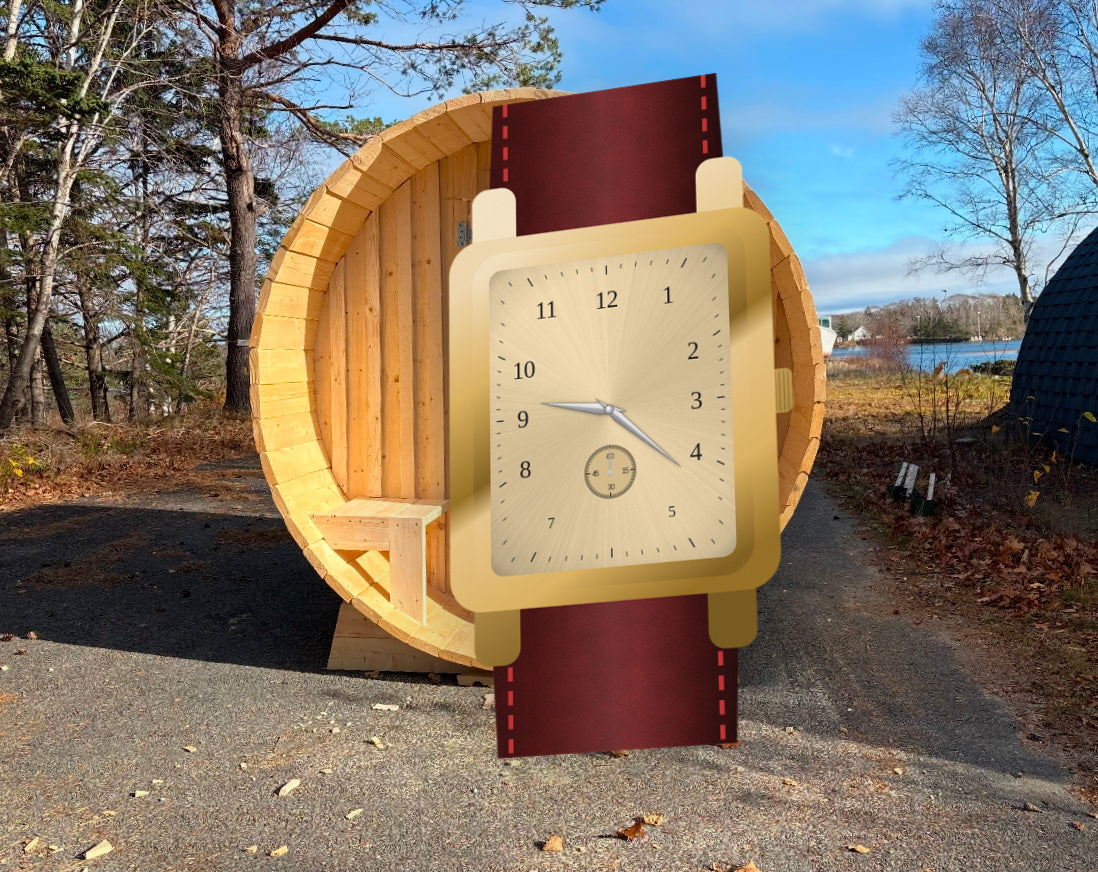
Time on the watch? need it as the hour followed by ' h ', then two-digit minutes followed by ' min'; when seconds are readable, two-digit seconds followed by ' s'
9 h 22 min
